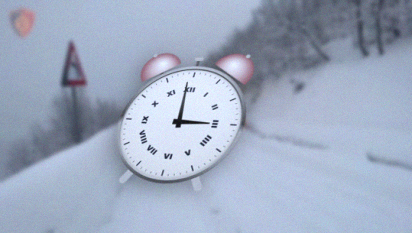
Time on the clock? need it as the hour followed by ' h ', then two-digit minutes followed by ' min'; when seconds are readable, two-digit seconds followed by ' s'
2 h 59 min
